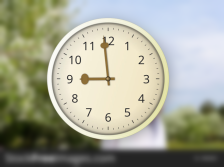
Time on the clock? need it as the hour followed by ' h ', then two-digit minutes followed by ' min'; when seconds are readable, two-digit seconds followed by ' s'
8 h 59 min
